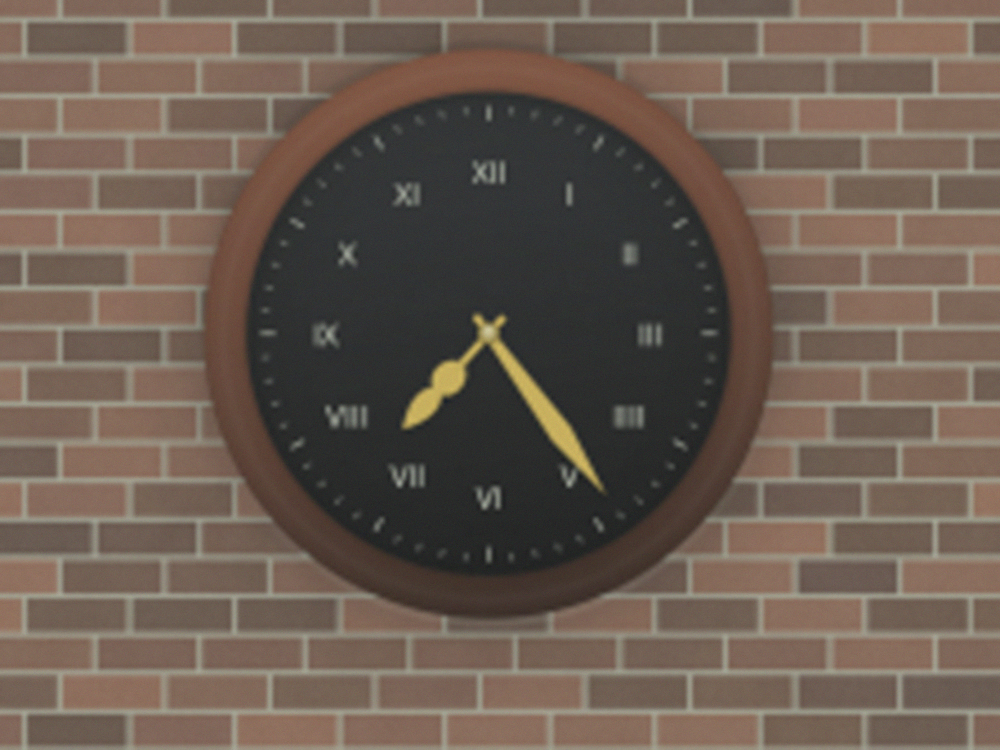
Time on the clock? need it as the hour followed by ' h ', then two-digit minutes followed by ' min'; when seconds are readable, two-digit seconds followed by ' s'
7 h 24 min
